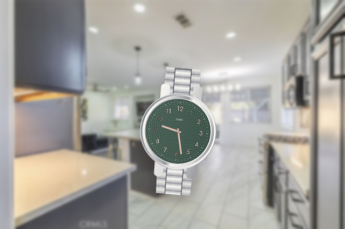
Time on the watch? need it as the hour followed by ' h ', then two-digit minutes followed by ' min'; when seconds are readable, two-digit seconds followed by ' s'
9 h 28 min
